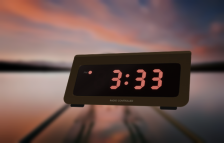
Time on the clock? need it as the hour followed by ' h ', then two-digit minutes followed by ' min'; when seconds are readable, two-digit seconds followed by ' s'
3 h 33 min
